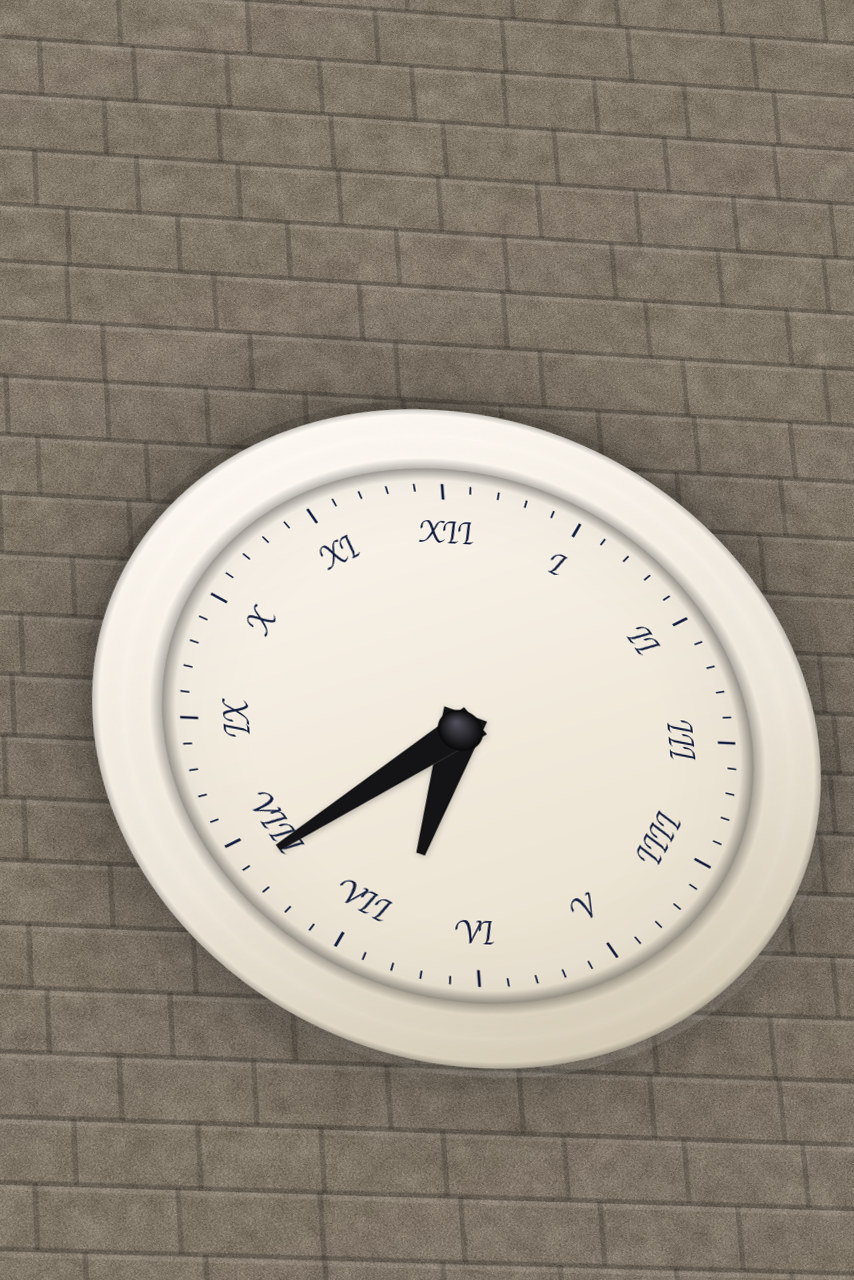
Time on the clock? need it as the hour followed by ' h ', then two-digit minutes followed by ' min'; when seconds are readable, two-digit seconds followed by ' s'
6 h 39 min
